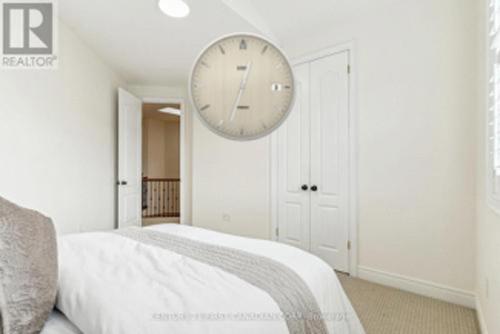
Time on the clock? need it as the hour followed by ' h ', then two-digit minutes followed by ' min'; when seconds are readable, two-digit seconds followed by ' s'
12 h 33 min
